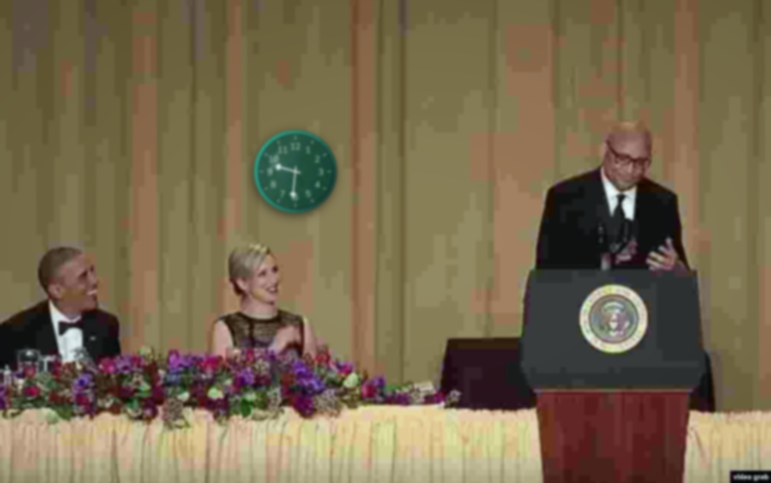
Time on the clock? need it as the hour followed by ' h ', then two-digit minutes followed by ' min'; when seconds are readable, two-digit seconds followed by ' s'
9 h 31 min
